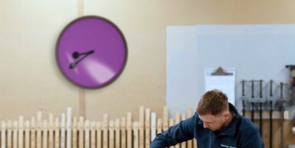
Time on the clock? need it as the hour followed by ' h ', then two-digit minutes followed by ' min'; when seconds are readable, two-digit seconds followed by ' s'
8 h 39 min
